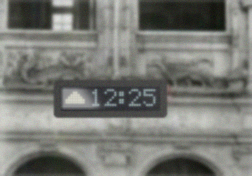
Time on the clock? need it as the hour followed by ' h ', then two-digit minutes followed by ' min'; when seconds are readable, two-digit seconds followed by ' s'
12 h 25 min
